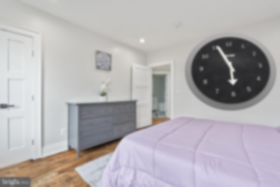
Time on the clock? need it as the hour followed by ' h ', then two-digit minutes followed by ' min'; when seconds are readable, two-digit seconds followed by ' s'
5 h 56 min
